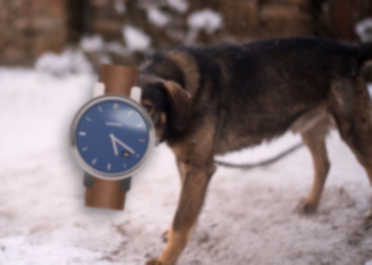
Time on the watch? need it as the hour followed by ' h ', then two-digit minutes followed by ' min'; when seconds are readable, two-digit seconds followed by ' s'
5 h 20 min
